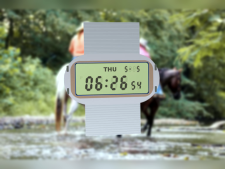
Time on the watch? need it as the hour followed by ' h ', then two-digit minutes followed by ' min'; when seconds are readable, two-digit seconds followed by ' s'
6 h 26 min 54 s
